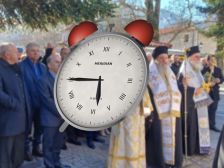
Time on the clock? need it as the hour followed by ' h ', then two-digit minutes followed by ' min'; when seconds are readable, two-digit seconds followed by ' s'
5 h 45 min
